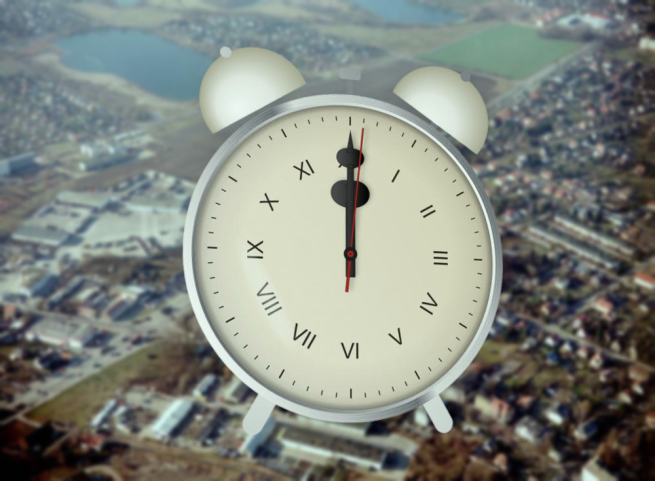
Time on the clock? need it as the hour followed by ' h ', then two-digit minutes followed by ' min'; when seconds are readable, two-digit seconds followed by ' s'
12 h 00 min 01 s
